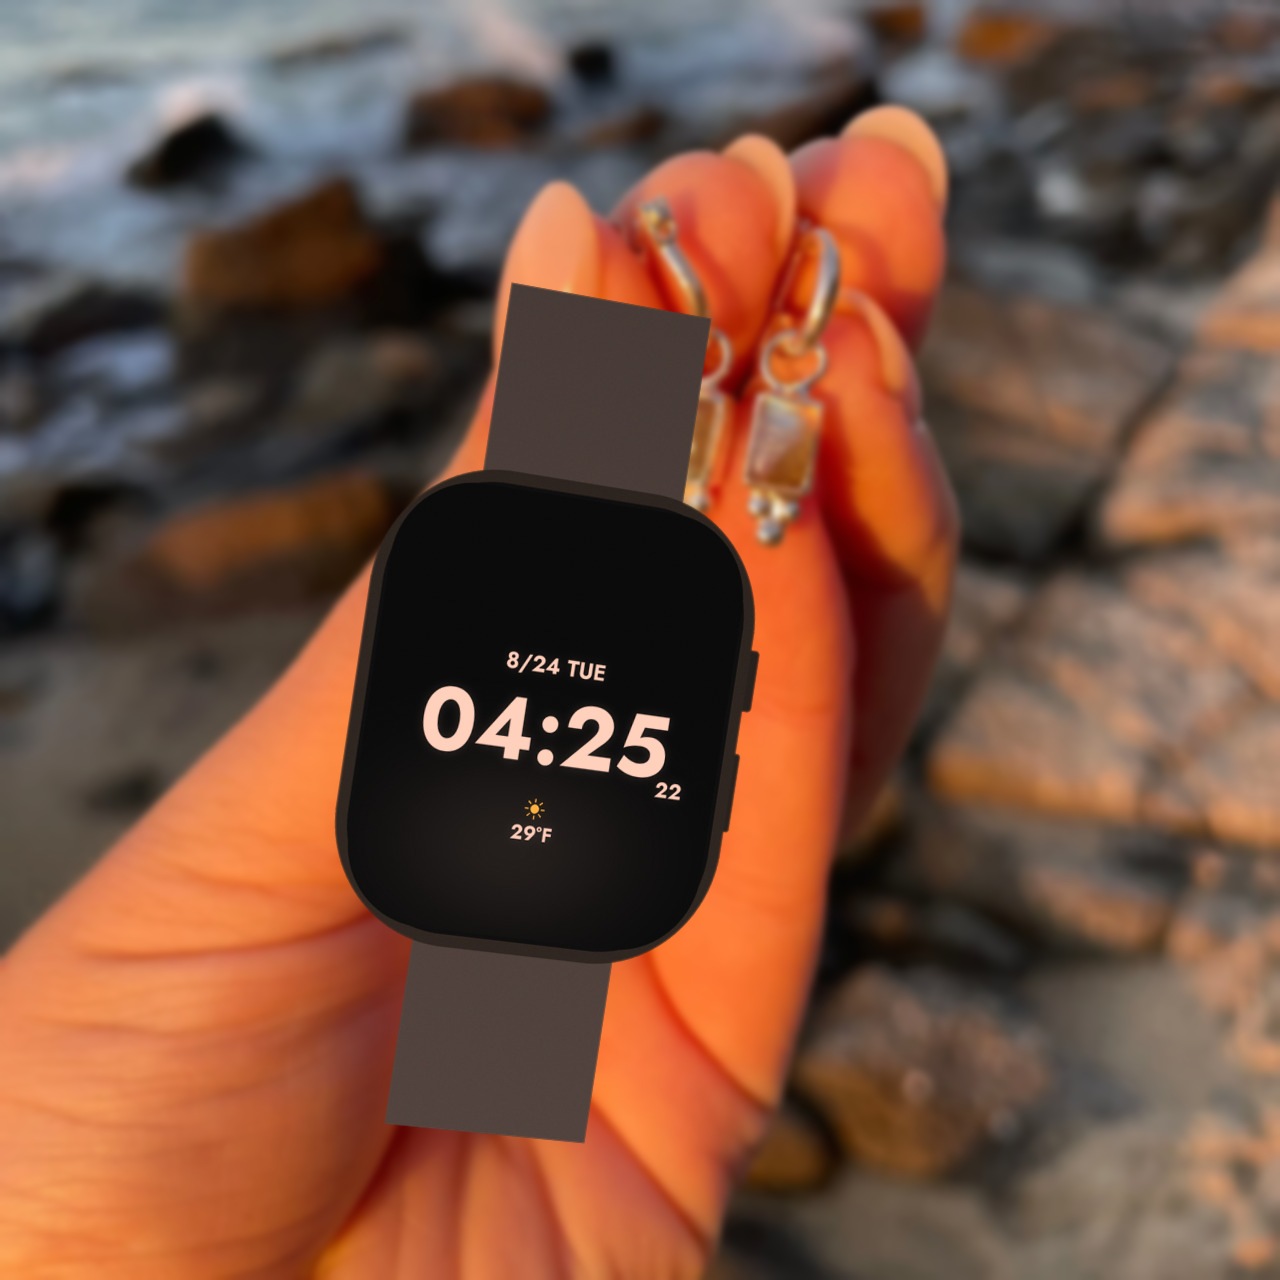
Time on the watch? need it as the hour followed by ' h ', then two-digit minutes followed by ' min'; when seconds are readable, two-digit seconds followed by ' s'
4 h 25 min 22 s
